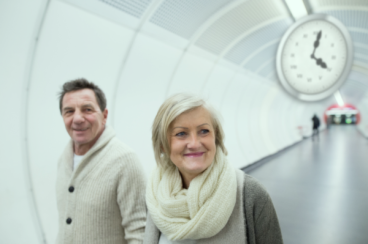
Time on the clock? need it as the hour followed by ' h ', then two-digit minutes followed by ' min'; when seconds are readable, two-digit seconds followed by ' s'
4 h 02 min
